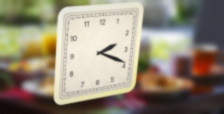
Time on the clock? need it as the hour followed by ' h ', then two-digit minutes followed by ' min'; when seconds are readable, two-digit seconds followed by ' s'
2 h 19 min
